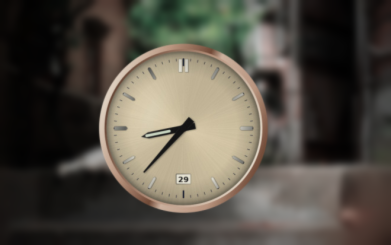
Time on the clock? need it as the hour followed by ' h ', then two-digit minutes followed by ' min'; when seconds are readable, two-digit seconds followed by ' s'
8 h 37 min
